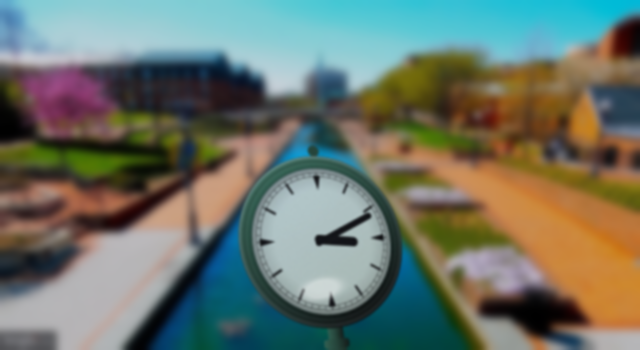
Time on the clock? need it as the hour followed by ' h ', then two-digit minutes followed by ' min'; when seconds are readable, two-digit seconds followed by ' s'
3 h 11 min
